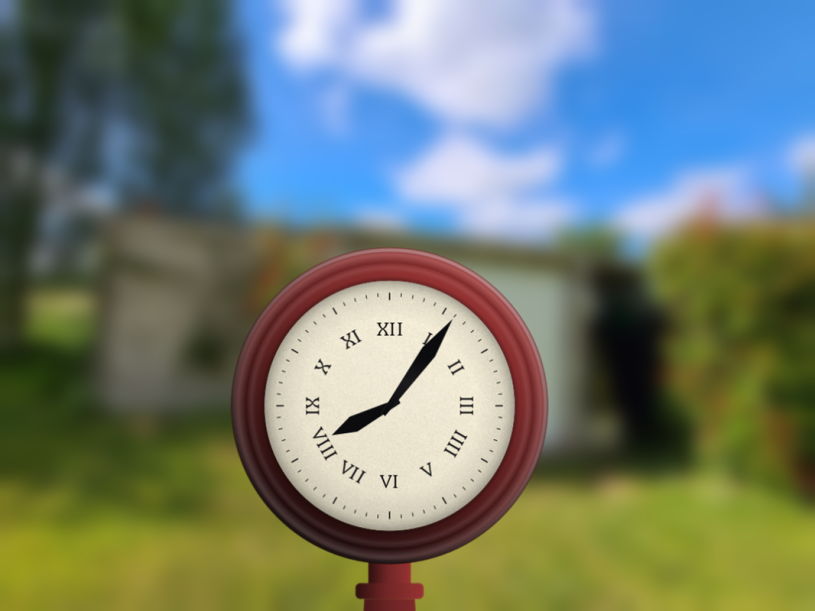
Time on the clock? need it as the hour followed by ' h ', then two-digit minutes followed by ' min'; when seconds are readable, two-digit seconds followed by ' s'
8 h 06 min
